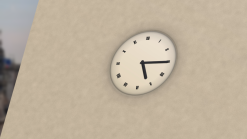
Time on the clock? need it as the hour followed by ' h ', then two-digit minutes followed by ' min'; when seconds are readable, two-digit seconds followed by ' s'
5 h 15 min
